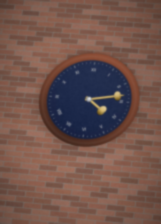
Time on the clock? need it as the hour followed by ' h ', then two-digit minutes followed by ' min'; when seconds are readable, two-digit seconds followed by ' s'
4 h 13 min
